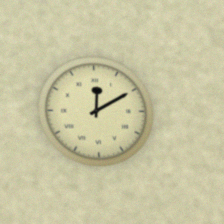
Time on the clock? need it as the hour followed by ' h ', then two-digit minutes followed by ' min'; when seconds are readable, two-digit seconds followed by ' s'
12 h 10 min
